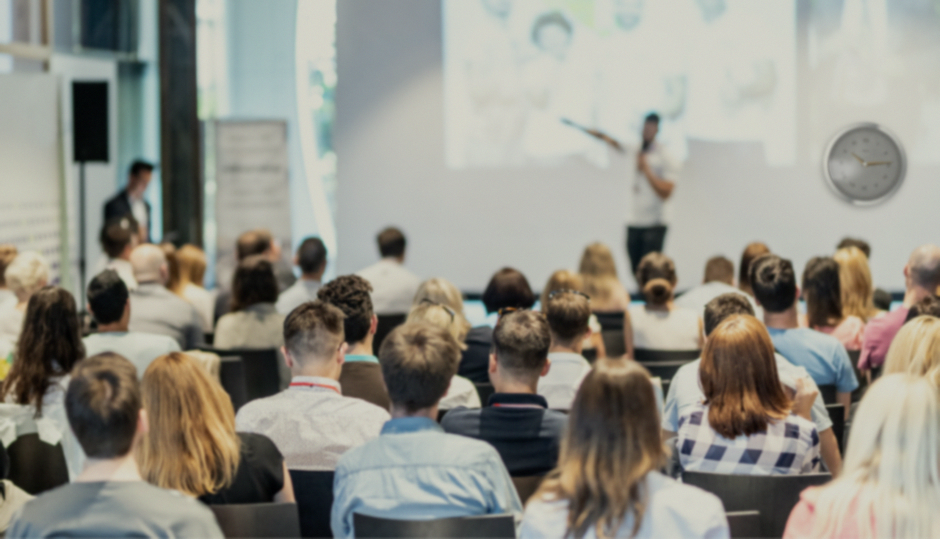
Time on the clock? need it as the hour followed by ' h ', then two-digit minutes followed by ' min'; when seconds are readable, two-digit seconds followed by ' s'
10 h 14 min
